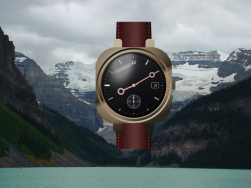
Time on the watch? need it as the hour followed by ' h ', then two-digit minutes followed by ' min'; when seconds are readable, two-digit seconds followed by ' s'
8 h 10 min
